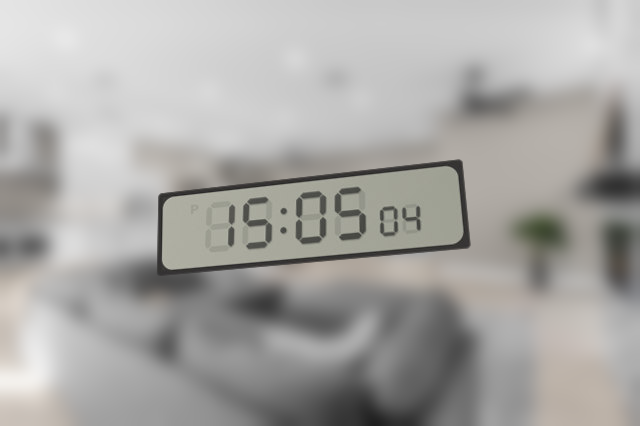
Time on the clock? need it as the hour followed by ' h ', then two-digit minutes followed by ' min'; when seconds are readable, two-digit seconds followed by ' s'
15 h 05 min 04 s
